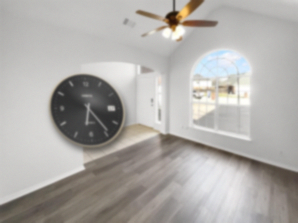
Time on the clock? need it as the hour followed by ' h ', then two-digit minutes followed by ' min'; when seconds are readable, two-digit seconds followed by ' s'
6 h 24 min
